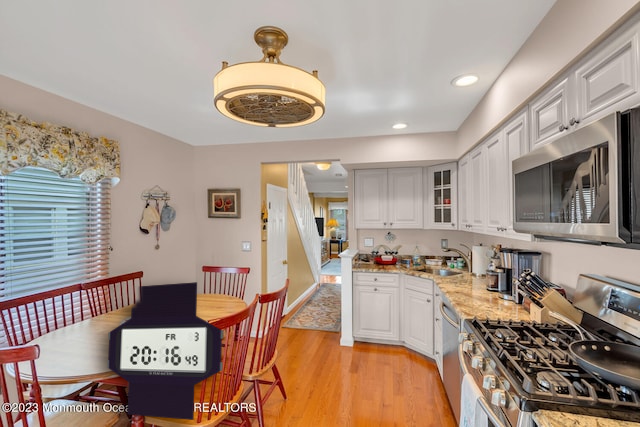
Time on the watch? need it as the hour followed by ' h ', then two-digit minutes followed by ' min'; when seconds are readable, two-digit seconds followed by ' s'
20 h 16 min 49 s
